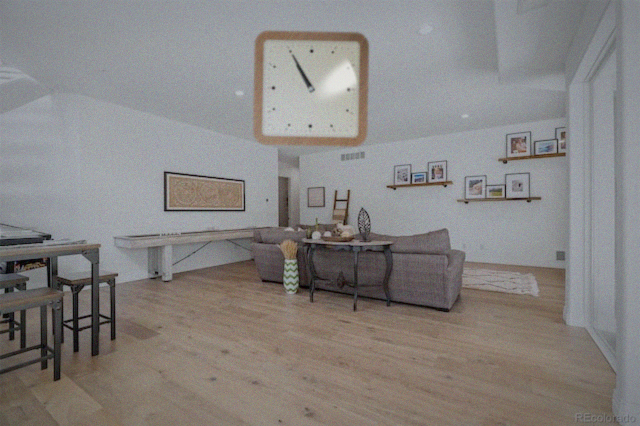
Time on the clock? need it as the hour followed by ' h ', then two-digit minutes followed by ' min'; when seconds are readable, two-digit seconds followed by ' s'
10 h 55 min
